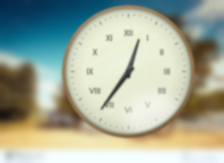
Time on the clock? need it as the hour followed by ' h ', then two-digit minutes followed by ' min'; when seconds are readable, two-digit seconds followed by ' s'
12 h 36 min
